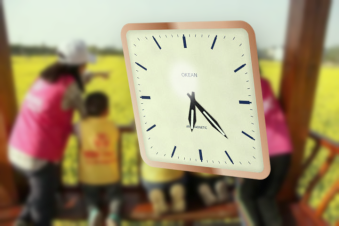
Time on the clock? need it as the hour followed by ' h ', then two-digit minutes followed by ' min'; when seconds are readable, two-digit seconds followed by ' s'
6 h 23 min
